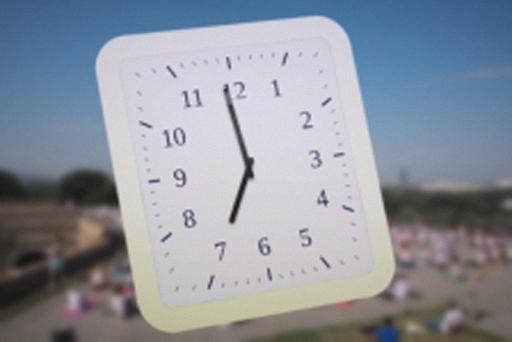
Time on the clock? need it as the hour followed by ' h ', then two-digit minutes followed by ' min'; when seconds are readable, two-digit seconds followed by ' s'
6 h 59 min
